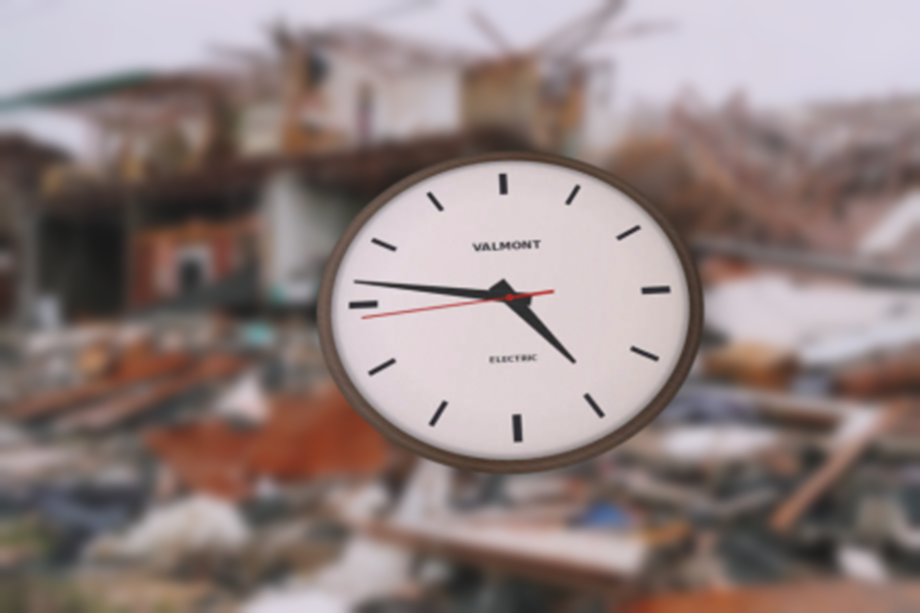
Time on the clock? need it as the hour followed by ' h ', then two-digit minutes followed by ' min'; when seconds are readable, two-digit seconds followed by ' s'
4 h 46 min 44 s
